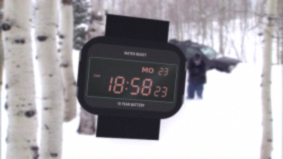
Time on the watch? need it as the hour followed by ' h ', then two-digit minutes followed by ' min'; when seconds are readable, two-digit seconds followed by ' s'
18 h 58 min 23 s
